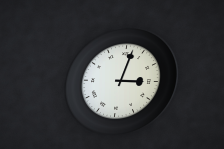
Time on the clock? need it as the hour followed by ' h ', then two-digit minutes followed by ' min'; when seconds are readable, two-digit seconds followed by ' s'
3 h 02 min
